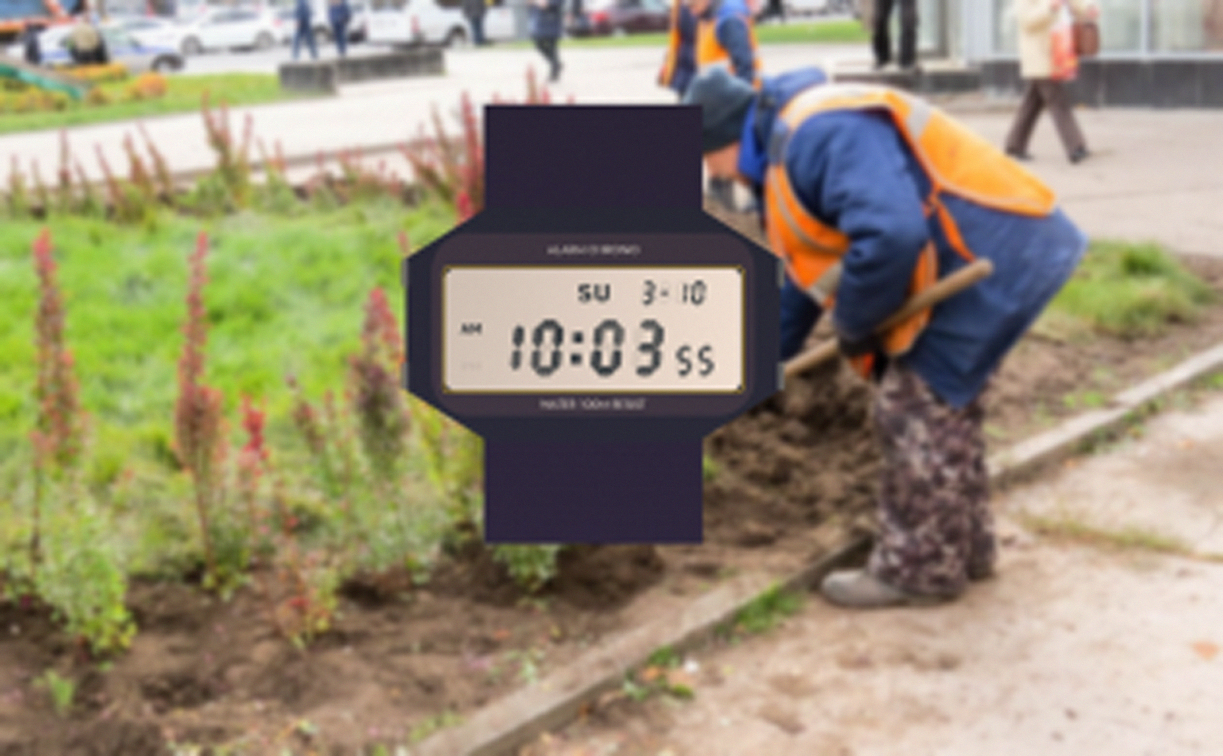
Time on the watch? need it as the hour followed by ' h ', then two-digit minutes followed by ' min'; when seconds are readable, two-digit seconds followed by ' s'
10 h 03 min 55 s
